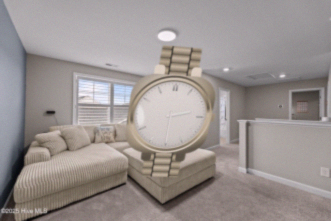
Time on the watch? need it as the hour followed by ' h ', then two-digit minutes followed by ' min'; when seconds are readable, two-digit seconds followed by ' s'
2 h 30 min
